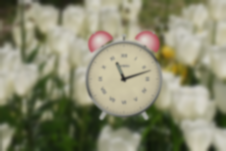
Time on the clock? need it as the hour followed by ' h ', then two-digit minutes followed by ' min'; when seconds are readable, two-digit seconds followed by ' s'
11 h 12 min
